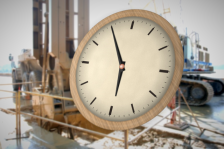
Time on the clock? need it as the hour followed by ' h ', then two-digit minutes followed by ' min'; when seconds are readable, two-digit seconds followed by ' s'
5 h 55 min
